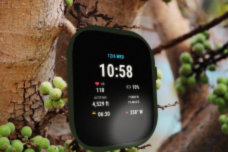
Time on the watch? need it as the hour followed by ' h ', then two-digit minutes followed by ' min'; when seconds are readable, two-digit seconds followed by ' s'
10 h 58 min
